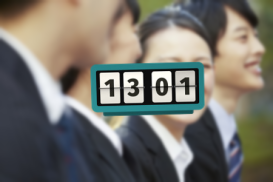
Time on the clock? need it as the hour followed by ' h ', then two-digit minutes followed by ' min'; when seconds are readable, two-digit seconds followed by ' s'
13 h 01 min
